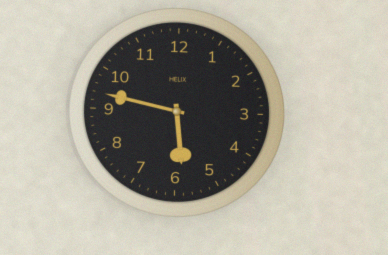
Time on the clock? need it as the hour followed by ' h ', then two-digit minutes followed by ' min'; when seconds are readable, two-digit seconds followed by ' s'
5 h 47 min
